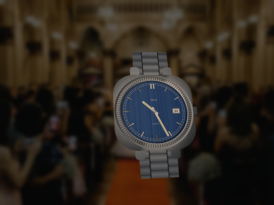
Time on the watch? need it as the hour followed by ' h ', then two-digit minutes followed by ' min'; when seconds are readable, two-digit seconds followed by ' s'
10 h 26 min
